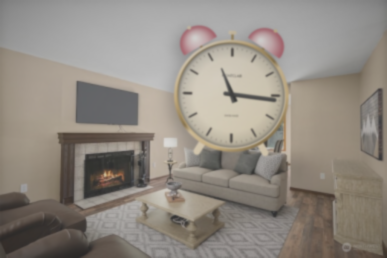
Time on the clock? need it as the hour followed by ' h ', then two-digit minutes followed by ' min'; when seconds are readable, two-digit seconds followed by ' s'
11 h 16 min
